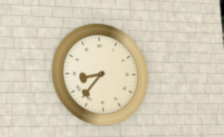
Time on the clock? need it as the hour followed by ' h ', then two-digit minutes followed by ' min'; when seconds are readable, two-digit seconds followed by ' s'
8 h 37 min
